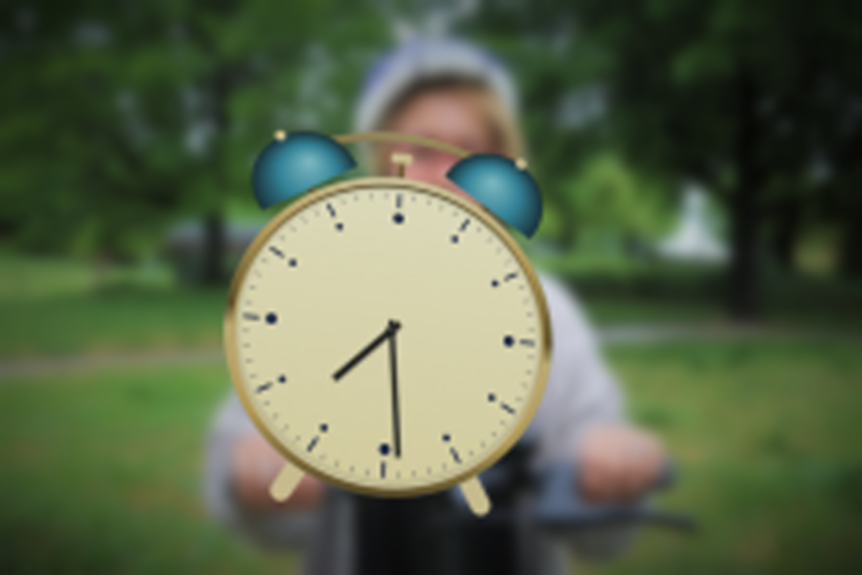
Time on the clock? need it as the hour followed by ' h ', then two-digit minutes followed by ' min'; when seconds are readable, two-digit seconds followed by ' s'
7 h 29 min
